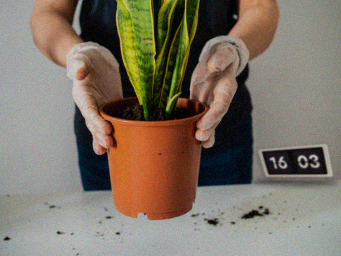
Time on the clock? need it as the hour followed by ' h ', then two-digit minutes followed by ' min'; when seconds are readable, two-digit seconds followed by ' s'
16 h 03 min
